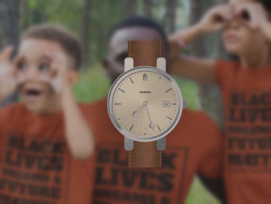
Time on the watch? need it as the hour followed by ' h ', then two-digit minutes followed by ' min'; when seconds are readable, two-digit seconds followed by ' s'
7 h 27 min
